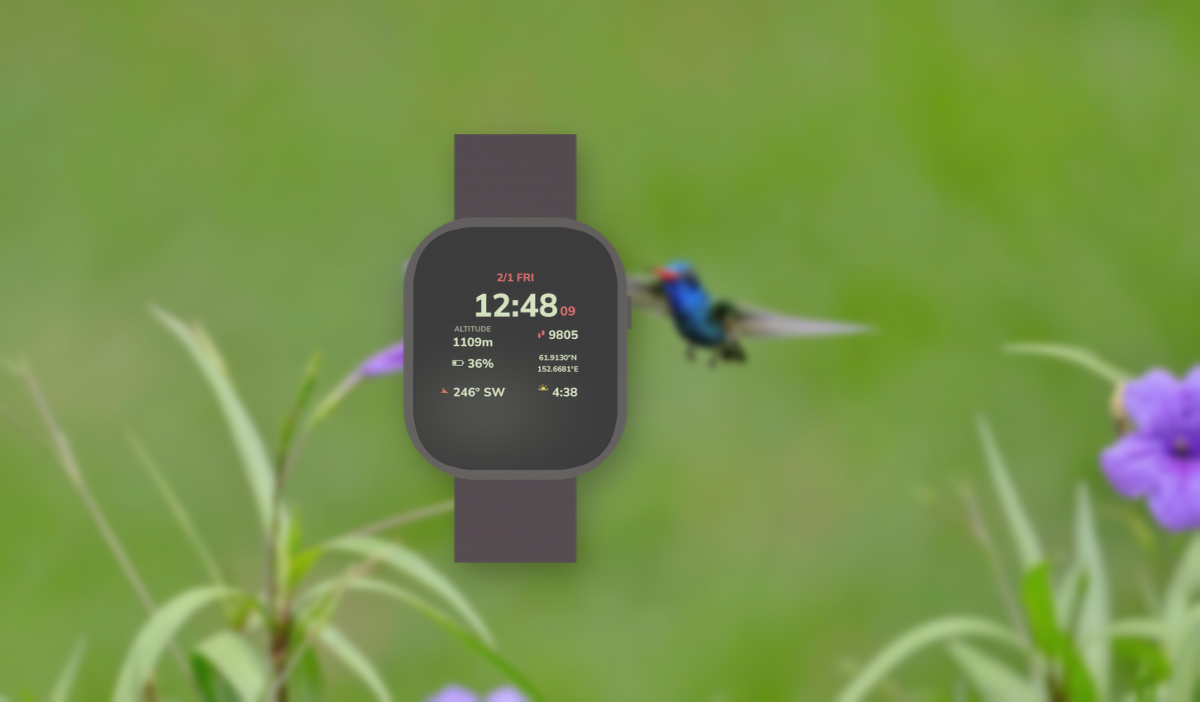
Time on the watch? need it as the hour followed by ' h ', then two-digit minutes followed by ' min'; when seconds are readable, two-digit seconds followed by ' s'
12 h 48 min 09 s
